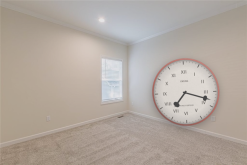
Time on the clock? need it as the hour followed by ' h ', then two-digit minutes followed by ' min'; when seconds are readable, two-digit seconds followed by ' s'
7 h 18 min
